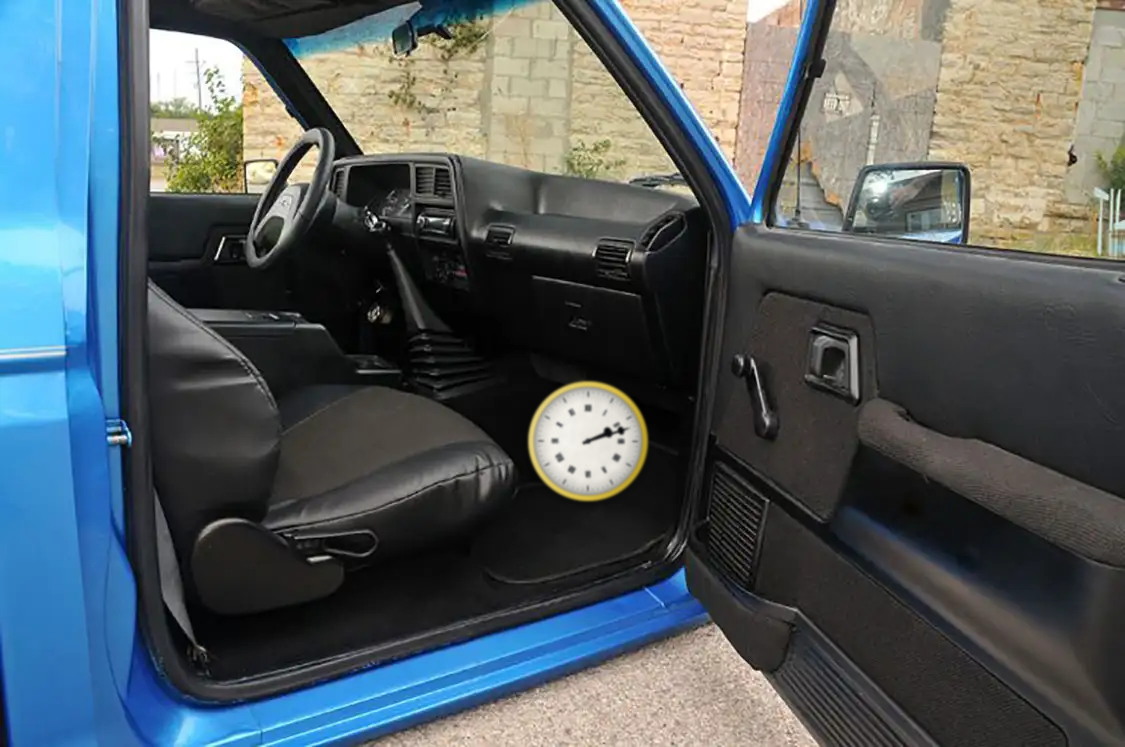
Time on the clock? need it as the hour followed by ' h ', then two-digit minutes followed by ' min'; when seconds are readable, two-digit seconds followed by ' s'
2 h 12 min
